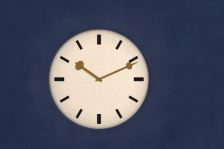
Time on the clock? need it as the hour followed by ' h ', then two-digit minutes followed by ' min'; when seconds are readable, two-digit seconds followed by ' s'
10 h 11 min
